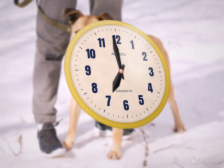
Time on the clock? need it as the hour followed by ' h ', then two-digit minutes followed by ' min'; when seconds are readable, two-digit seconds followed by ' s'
6 h 59 min
